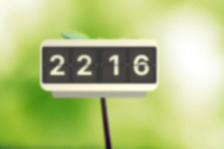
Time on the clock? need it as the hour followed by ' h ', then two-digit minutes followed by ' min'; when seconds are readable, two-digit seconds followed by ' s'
22 h 16 min
